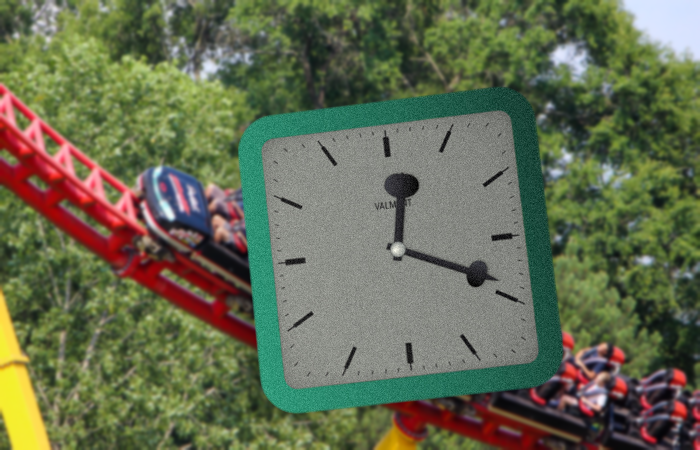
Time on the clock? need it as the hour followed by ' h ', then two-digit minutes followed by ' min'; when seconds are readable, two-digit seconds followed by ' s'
12 h 19 min
